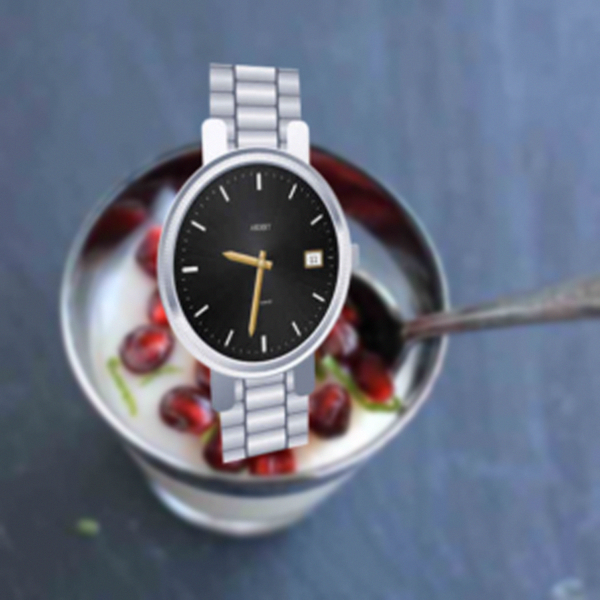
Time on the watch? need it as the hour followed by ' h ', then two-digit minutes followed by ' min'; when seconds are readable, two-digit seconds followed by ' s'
9 h 32 min
